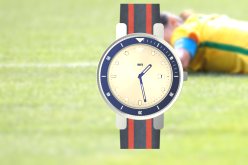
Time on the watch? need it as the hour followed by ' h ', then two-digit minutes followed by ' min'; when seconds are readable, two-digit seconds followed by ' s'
1 h 28 min
